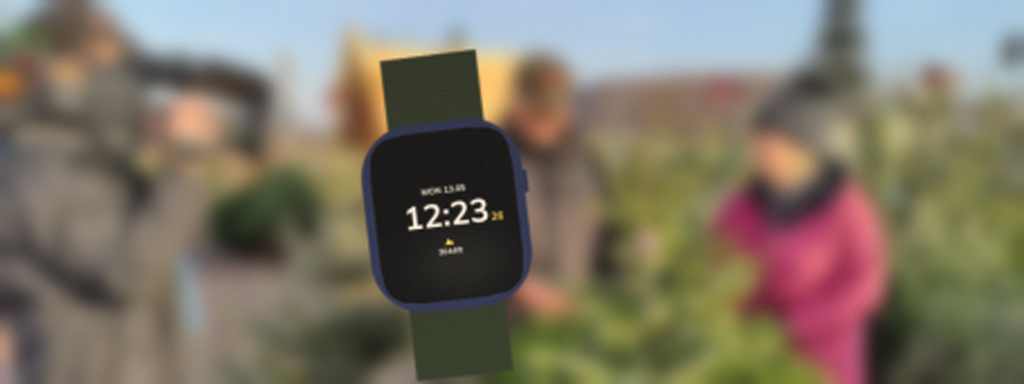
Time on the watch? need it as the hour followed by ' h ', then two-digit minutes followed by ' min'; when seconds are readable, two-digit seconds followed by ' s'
12 h 23 min
